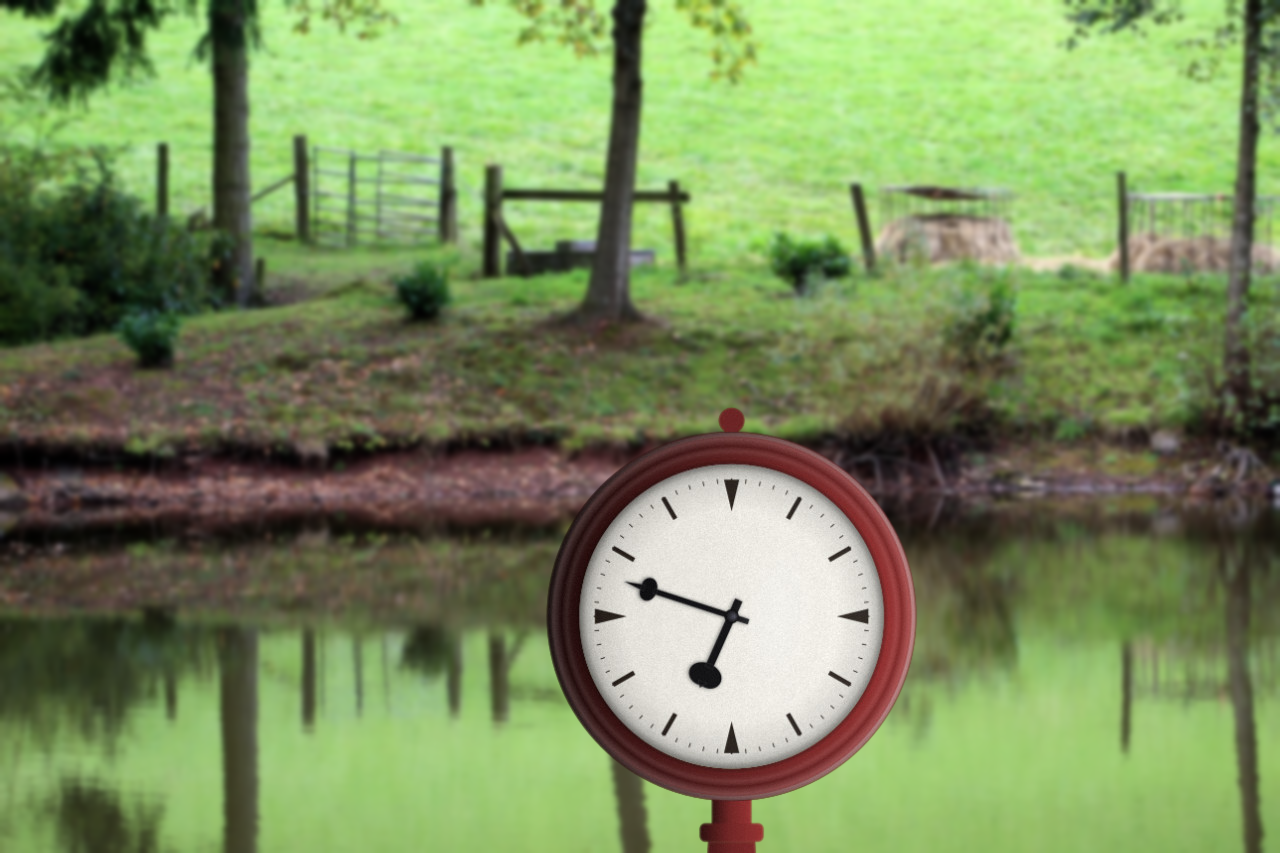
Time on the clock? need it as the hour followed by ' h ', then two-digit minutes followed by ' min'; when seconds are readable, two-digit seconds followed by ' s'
6 h 48 min
